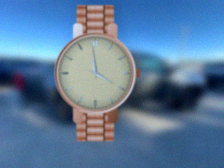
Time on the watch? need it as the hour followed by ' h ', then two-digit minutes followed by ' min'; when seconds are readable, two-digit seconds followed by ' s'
3 h 59 min
